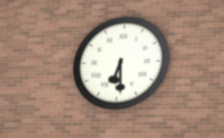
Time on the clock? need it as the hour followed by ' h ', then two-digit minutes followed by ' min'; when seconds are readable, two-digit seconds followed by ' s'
6 h 29 min
